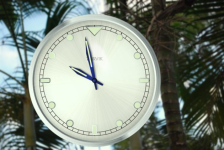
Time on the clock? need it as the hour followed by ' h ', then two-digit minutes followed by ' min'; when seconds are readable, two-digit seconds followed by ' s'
9 h 58 min
